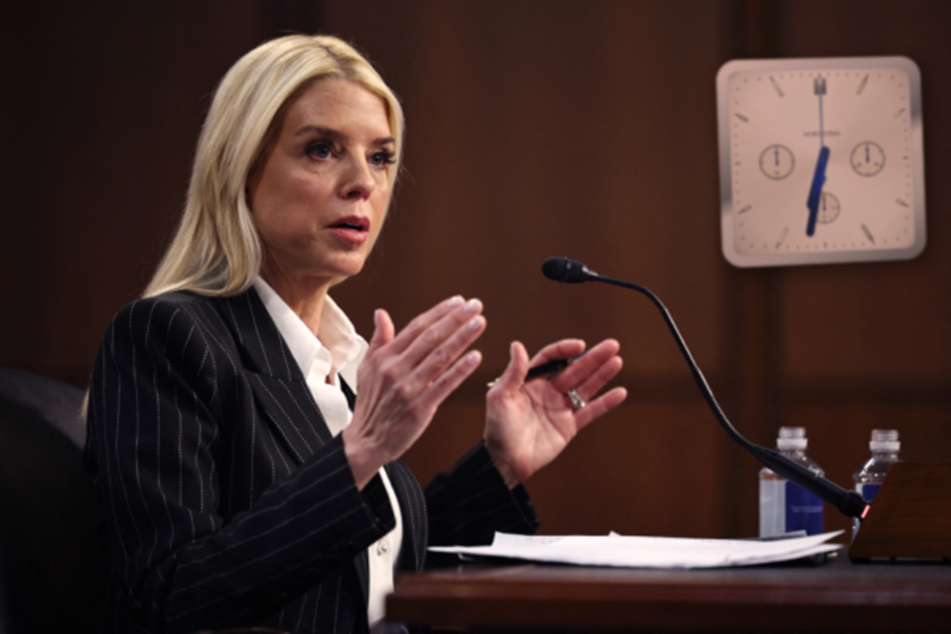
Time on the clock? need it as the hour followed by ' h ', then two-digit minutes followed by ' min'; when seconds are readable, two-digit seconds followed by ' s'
6 h 32 min
